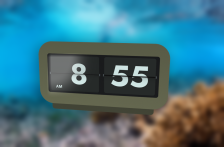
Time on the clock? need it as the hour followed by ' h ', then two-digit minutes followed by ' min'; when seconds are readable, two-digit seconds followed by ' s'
8 h 55 min
